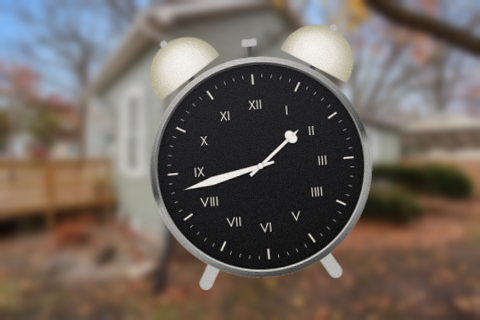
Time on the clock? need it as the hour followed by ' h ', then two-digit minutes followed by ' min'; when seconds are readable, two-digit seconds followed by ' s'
1 h 43 min
